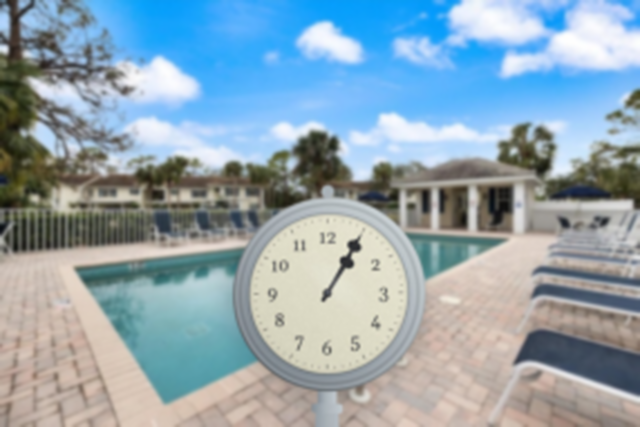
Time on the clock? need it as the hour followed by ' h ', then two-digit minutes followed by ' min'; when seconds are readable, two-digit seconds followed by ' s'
1 h 05 min
